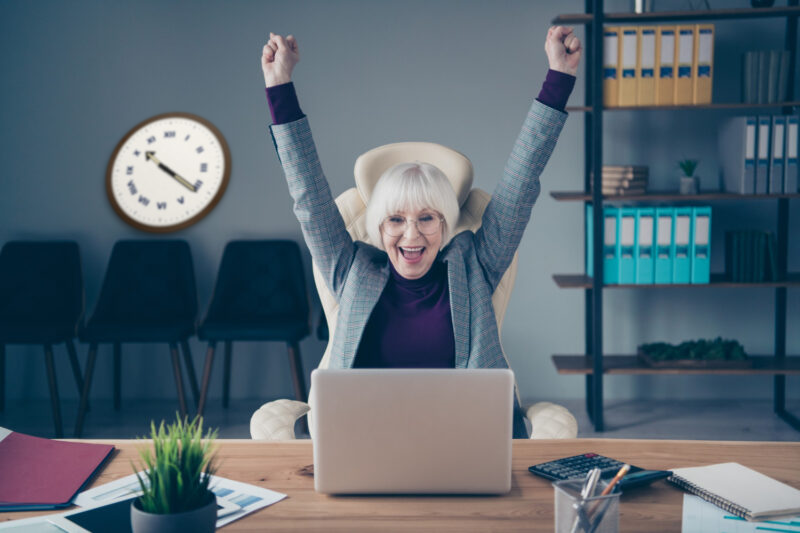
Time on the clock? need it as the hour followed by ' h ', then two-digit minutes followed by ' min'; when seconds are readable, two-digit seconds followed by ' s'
10 h 21 min
